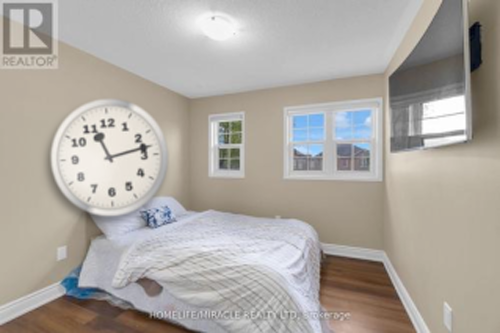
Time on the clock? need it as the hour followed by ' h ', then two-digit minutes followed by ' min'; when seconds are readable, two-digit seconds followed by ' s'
11 h 13 min
